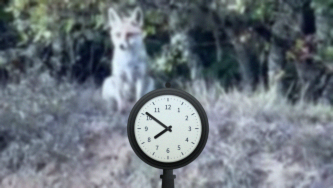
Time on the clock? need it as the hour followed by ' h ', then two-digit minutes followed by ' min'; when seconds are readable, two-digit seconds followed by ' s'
7 h 51 min
